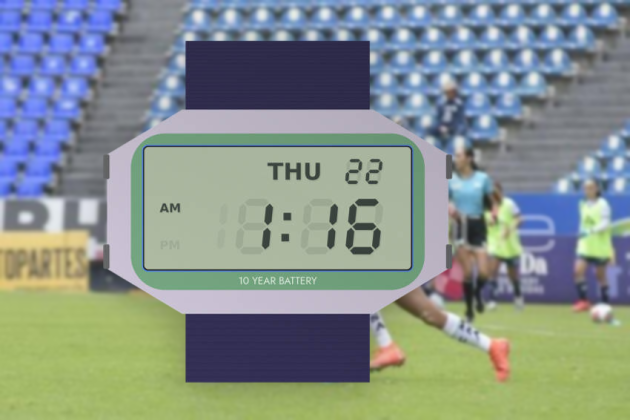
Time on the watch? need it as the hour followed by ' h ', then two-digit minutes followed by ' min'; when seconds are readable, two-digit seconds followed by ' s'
1 h 16 min
